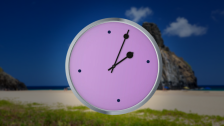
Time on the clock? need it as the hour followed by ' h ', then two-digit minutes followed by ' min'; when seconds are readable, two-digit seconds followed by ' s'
2 h 05 min
